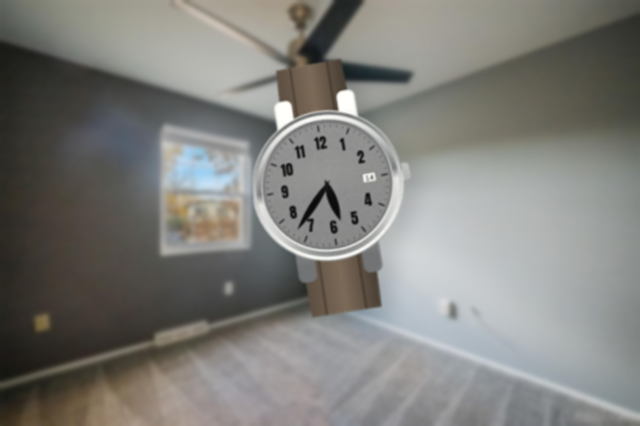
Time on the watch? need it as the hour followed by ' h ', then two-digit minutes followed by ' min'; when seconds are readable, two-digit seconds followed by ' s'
5 h 37 min
